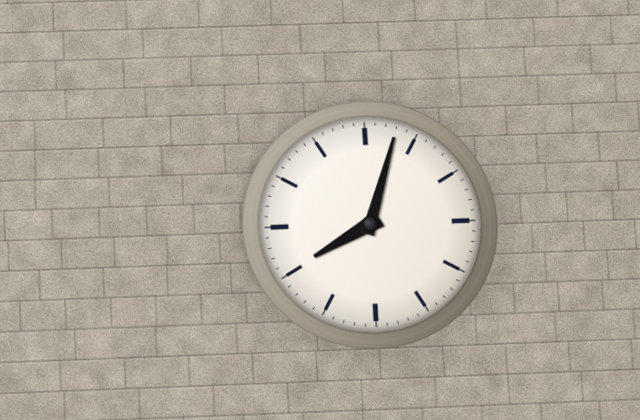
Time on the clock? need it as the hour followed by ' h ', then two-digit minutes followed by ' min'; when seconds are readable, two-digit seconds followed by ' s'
8 h 03 min
